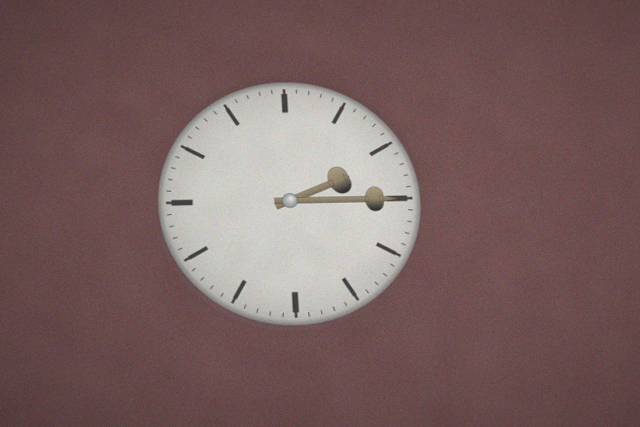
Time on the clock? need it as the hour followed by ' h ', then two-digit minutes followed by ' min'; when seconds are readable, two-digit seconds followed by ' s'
2 h 15 min
